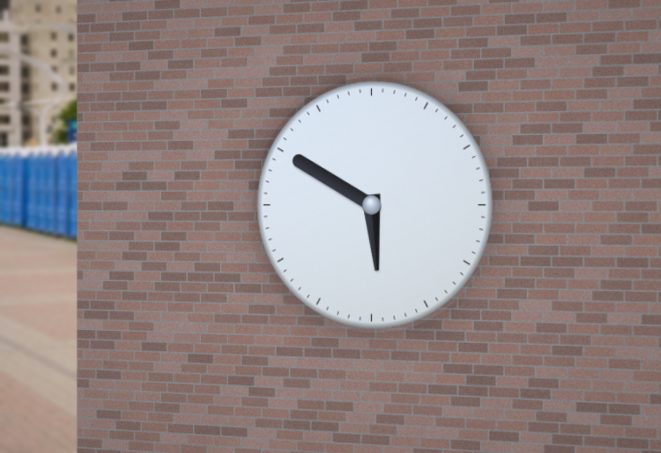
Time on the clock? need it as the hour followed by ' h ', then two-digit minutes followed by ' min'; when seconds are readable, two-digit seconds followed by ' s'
5 h 50 min
